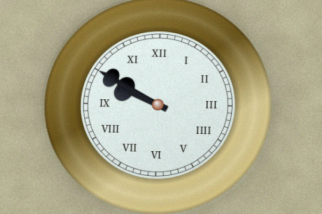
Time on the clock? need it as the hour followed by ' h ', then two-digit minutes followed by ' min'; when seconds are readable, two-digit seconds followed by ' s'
9 h 50 min
